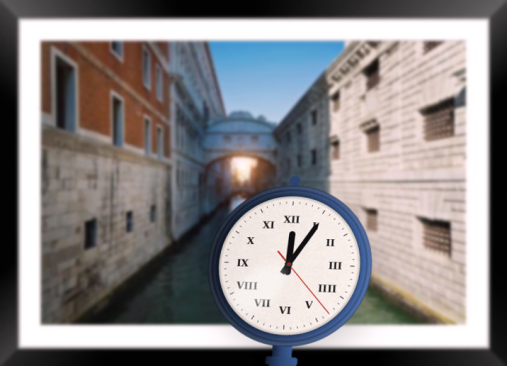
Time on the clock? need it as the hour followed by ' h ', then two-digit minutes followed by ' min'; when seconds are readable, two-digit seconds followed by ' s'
12 h 05 min 23 s
